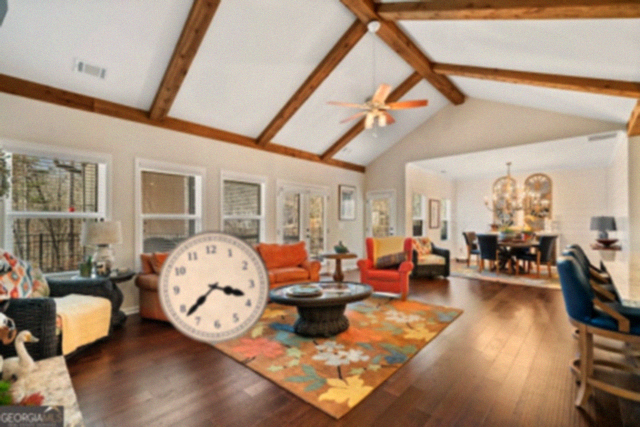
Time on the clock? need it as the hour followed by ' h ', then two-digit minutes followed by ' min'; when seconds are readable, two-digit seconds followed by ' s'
3 h 38 min
